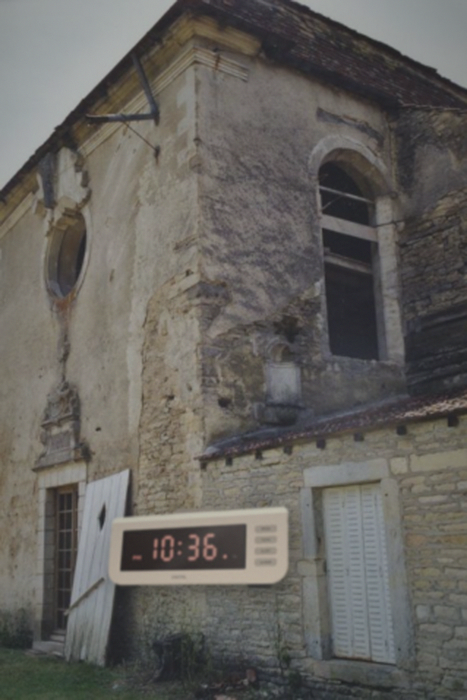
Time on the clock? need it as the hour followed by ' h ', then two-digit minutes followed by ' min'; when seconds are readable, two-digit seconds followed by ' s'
10 h 36 min
